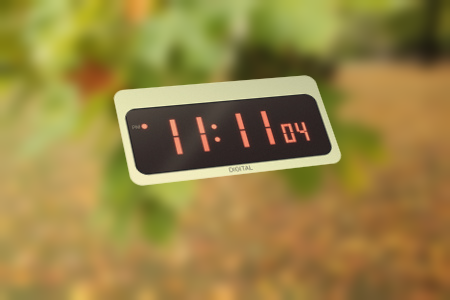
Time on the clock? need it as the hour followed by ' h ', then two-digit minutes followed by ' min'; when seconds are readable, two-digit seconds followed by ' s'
11 h 11 min 04 s
